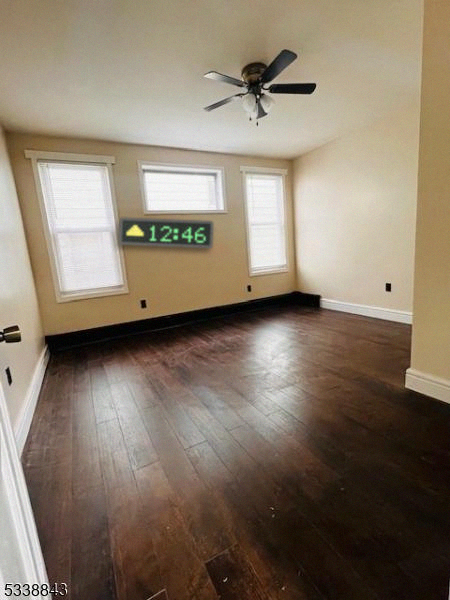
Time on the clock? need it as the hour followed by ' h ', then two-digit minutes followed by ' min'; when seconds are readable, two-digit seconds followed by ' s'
12 h 46 min
